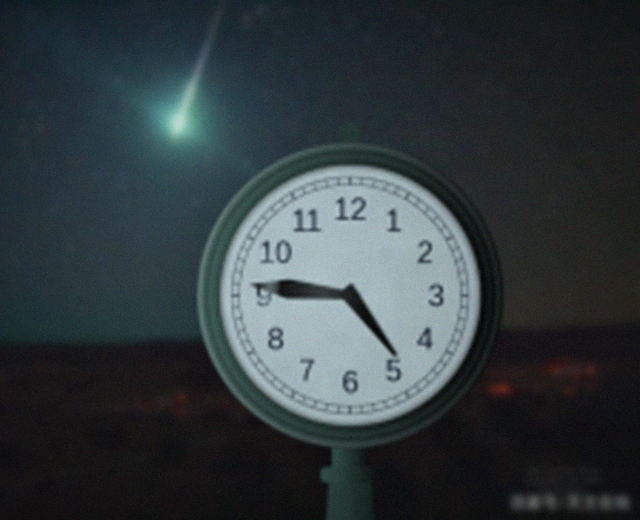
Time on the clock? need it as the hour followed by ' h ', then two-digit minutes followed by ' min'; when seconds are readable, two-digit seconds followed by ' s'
4 h 46 min
